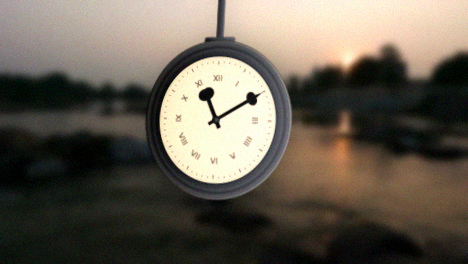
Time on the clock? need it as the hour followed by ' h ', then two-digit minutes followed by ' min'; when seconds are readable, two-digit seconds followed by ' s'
11 h 10 min
